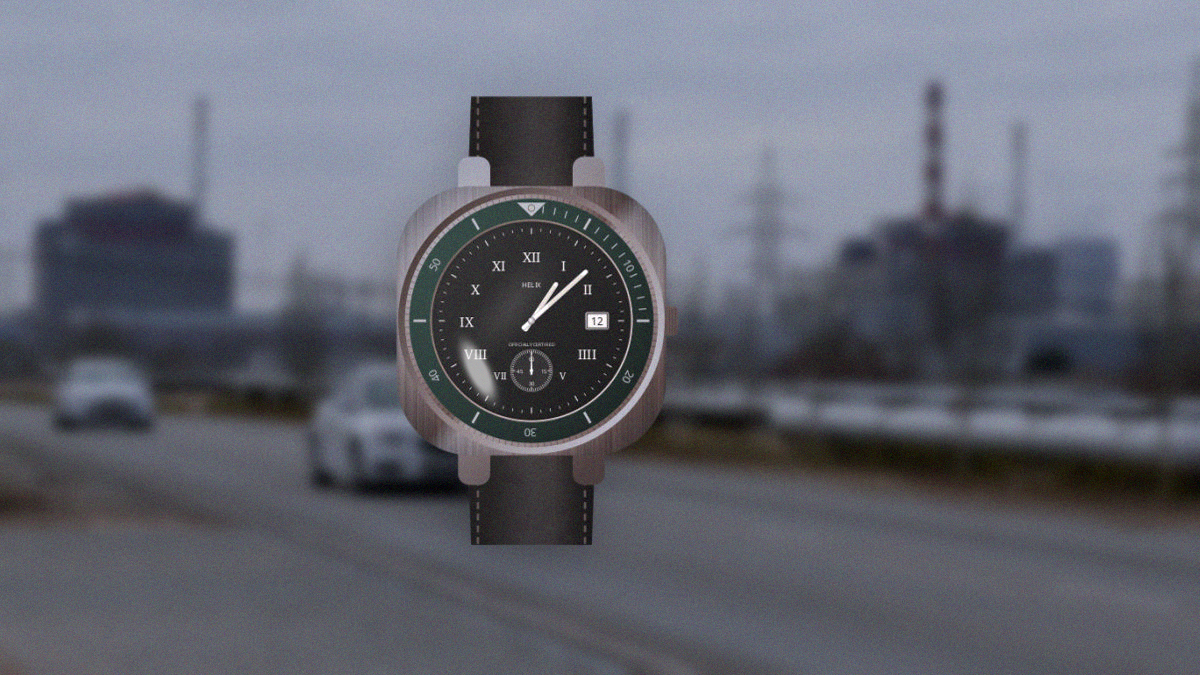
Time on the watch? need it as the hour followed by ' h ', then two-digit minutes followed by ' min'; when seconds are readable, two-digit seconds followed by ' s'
1 h 08 min
